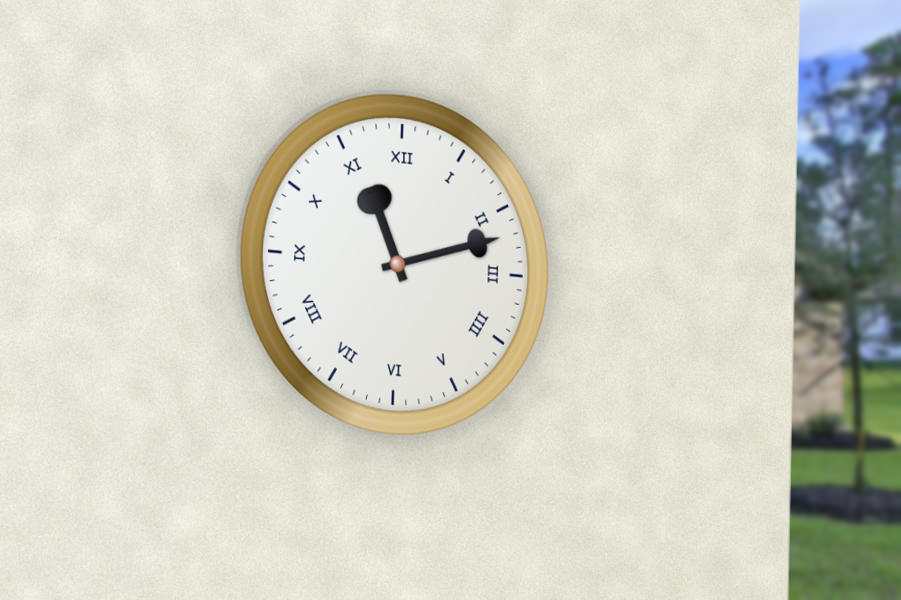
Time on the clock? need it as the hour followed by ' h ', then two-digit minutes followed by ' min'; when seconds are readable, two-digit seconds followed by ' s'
11 h 12 min
